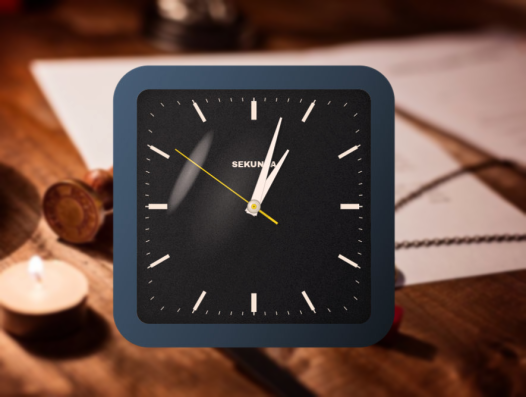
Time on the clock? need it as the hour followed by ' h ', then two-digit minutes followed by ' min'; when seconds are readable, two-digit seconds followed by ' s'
1 h 02 min 51 s
